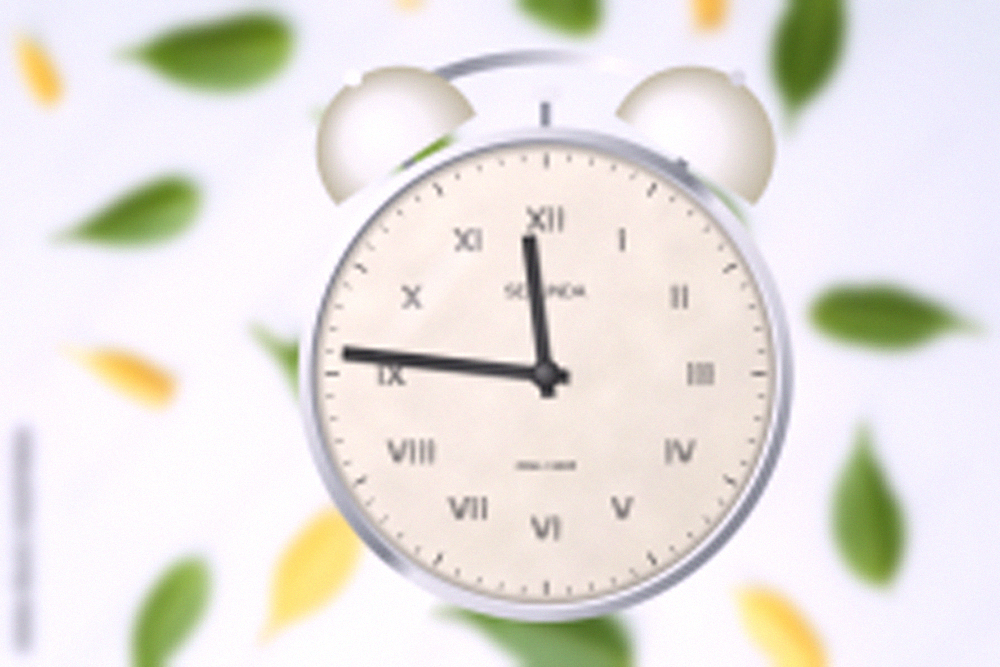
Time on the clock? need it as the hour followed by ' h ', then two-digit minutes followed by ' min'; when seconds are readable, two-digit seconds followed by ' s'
11 h 46 min
